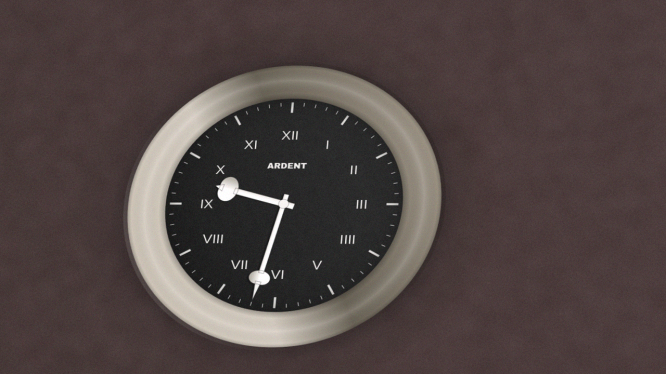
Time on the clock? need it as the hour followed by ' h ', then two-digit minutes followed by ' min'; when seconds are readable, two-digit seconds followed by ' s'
9 h 32 min
